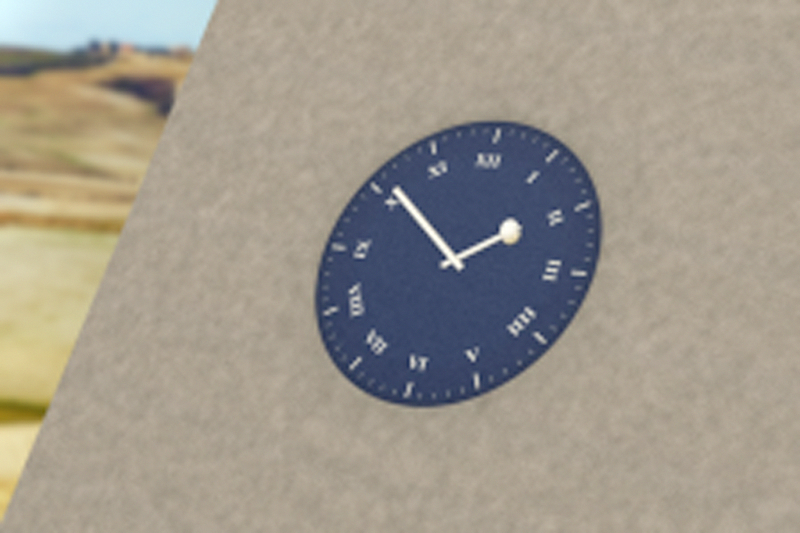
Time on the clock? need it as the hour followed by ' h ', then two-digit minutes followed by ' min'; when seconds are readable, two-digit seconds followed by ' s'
1 h 51 min
